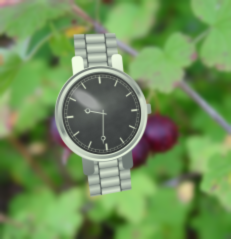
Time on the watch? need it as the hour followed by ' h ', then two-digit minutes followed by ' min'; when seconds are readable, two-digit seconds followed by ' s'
9 h 31 min
